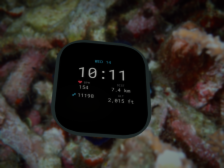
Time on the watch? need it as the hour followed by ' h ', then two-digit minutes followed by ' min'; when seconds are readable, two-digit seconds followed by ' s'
10 h 11 min
